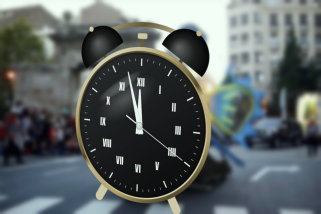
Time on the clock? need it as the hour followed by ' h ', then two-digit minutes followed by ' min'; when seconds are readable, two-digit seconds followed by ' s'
11 h 57 min 20 s
